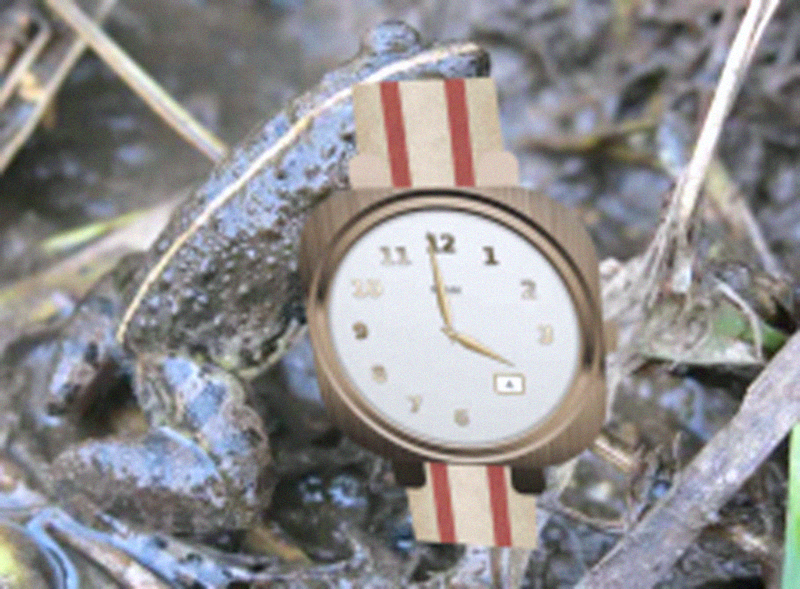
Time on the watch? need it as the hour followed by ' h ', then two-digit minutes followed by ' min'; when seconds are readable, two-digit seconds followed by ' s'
3 h 59 min
